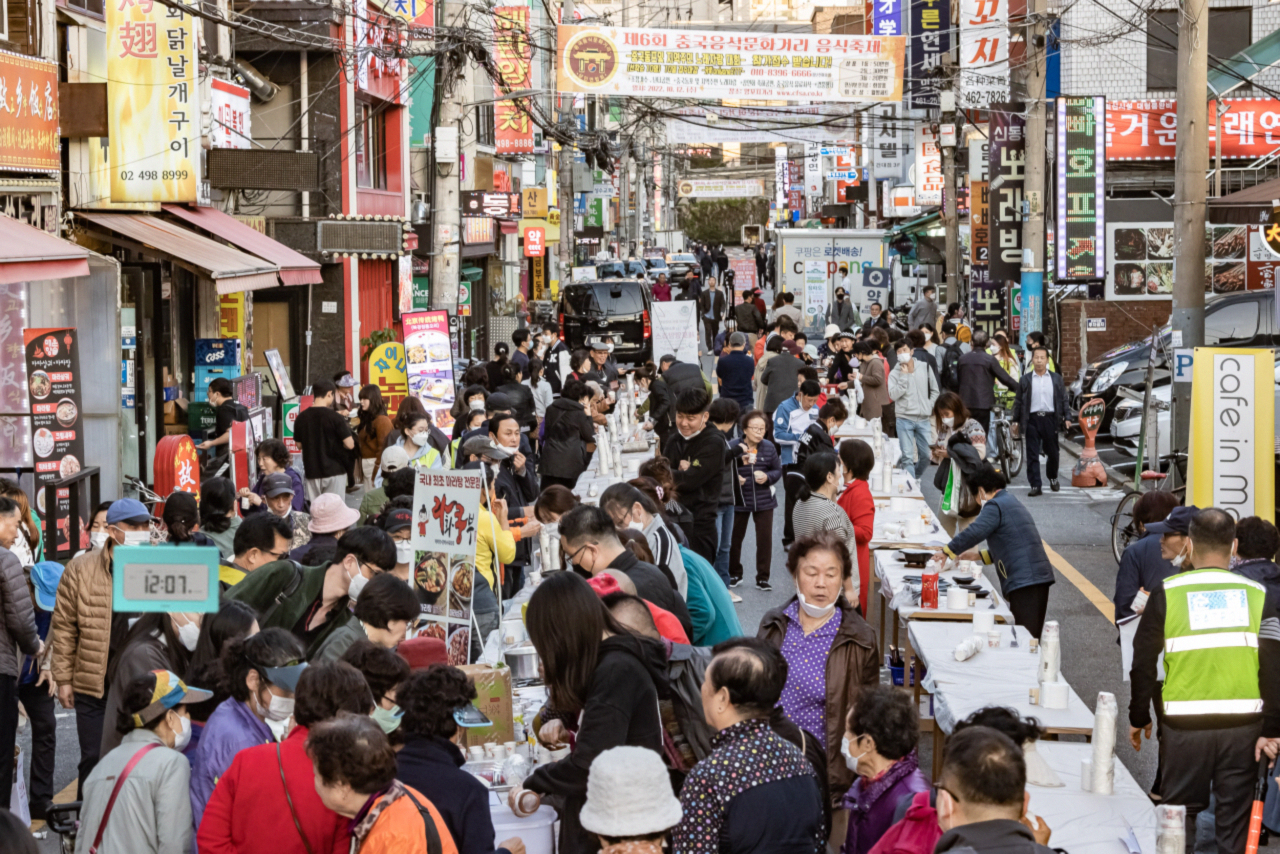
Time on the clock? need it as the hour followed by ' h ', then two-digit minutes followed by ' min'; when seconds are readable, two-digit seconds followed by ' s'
12 h 07 min
